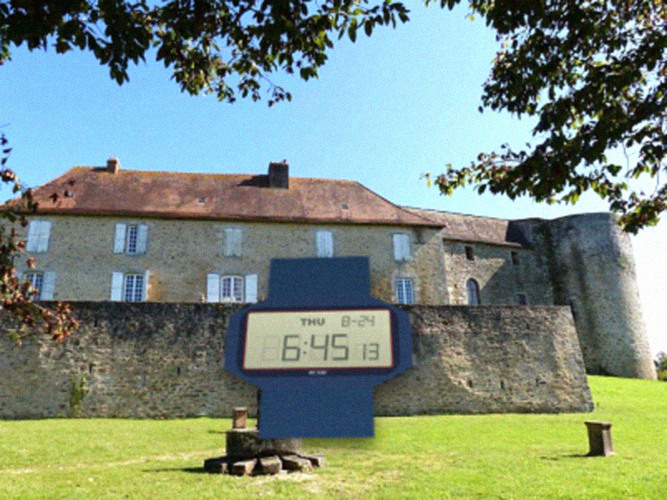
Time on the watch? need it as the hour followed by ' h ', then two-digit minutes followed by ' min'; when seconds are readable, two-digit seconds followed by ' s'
6 h 45 min 13 s
